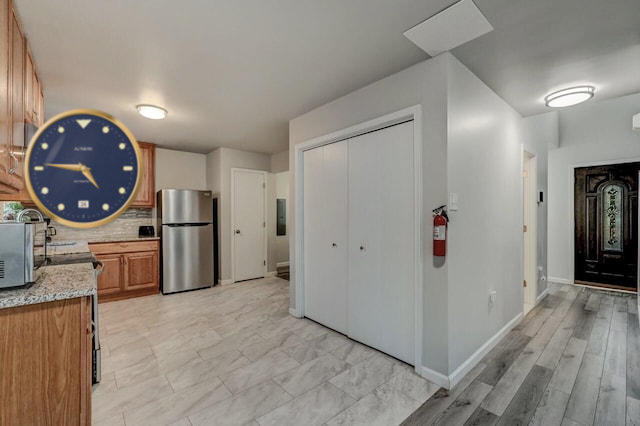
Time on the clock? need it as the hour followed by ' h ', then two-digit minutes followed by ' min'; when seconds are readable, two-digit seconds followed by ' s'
4 h 46 min
